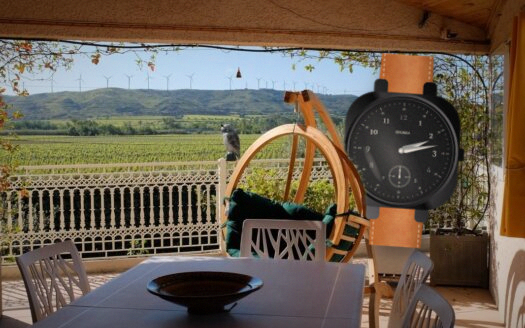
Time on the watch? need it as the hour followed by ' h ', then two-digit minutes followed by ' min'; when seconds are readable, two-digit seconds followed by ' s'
2 h 13 min
